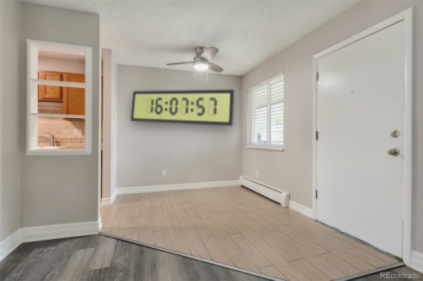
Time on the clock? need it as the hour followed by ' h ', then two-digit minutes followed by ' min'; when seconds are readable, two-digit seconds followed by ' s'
16 h 07 min 57 s
